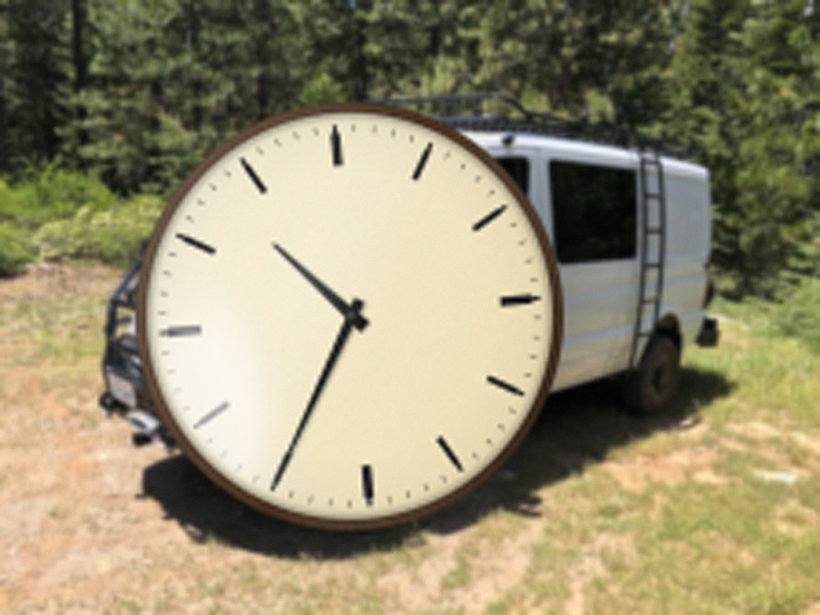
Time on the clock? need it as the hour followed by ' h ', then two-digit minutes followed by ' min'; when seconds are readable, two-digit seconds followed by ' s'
10 h 35 min
